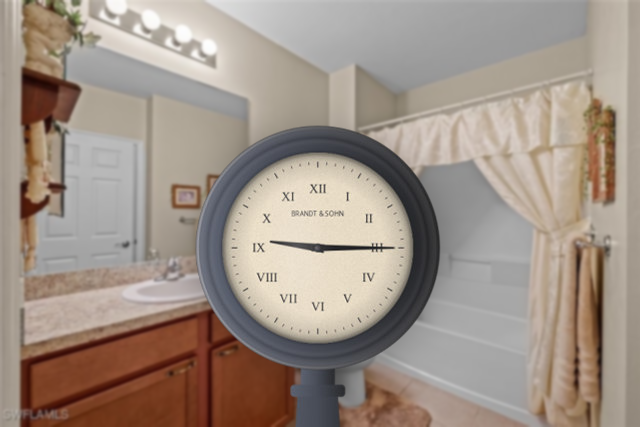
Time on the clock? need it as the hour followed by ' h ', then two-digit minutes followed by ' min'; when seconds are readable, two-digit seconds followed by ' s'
9 h 15 min
